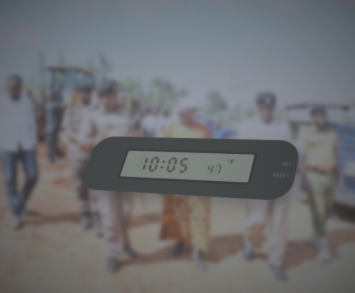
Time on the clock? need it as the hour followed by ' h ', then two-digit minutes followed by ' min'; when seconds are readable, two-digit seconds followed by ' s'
10 h 05 min
